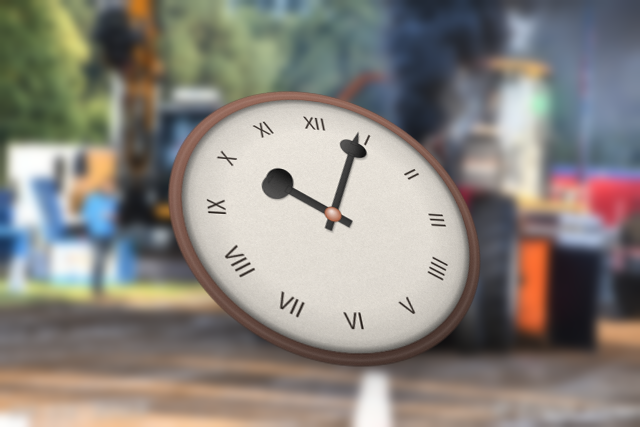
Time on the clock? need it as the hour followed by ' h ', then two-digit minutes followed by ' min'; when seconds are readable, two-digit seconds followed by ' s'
10 h 04 min
